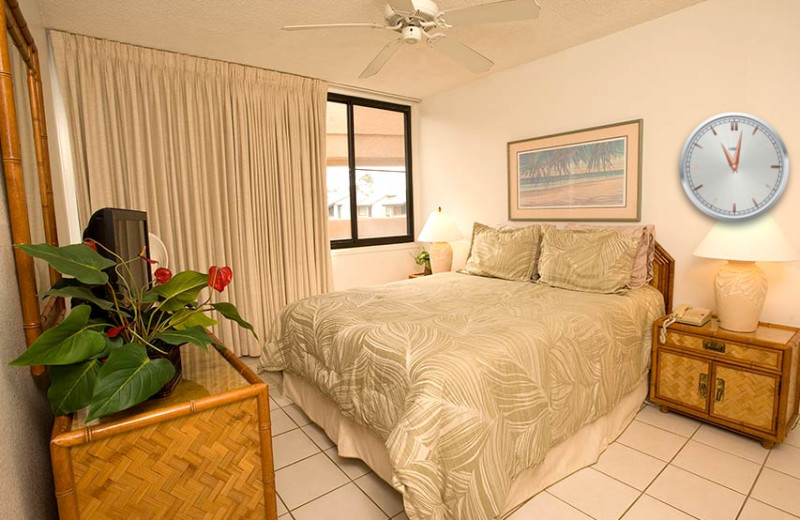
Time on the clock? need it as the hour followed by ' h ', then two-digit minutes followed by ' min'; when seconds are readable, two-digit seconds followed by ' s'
11 h 02 min
